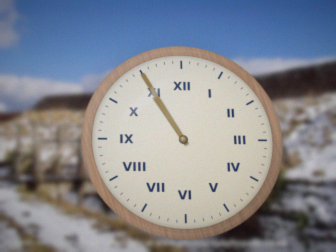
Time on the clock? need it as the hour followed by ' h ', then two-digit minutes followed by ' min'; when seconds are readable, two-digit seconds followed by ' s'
10 h 55 min
